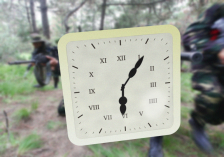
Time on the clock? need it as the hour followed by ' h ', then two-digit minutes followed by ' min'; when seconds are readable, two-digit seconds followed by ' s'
6 h 06 min
